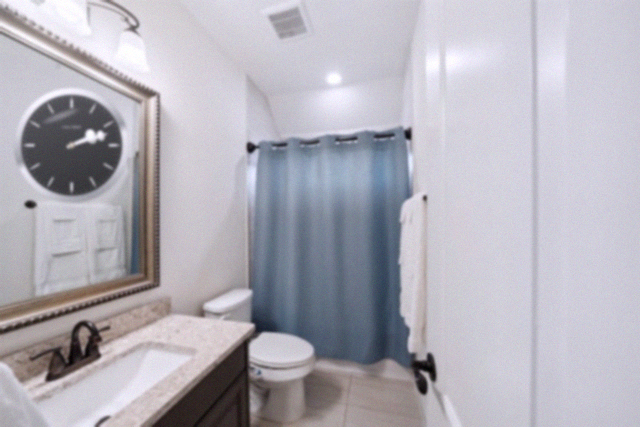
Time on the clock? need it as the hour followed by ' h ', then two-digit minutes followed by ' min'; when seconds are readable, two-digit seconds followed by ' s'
2 h 12 min
